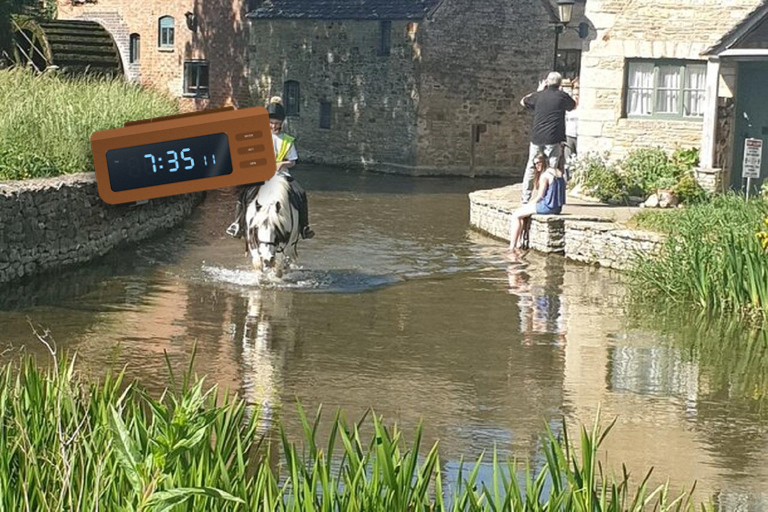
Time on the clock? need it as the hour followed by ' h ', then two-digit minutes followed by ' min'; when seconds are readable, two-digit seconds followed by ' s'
7 h 35 min 11 s
